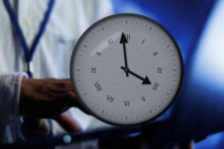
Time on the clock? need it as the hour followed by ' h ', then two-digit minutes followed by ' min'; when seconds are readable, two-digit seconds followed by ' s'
3 h 59 min
